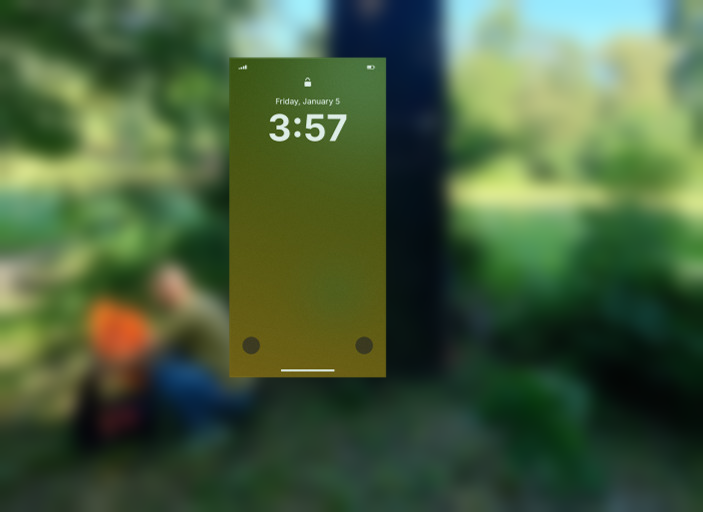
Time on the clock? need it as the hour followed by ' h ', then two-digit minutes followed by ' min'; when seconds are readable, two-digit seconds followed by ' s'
3 h 57 min
